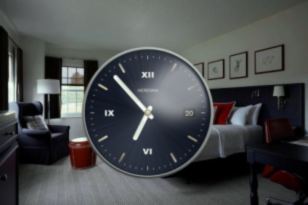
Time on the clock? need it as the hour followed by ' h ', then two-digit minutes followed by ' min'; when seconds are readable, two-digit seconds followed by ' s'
6 h 53 min
